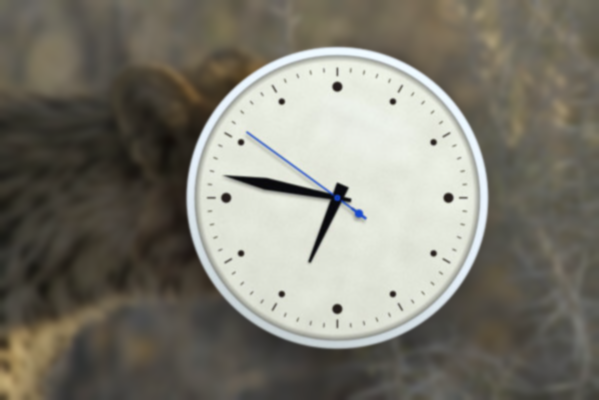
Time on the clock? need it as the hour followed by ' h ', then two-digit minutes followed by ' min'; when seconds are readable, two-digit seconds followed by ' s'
6 h 46 min 51 s
